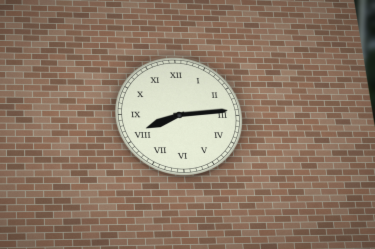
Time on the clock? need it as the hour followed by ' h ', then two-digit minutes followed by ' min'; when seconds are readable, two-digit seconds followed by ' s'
8 h 14 min
